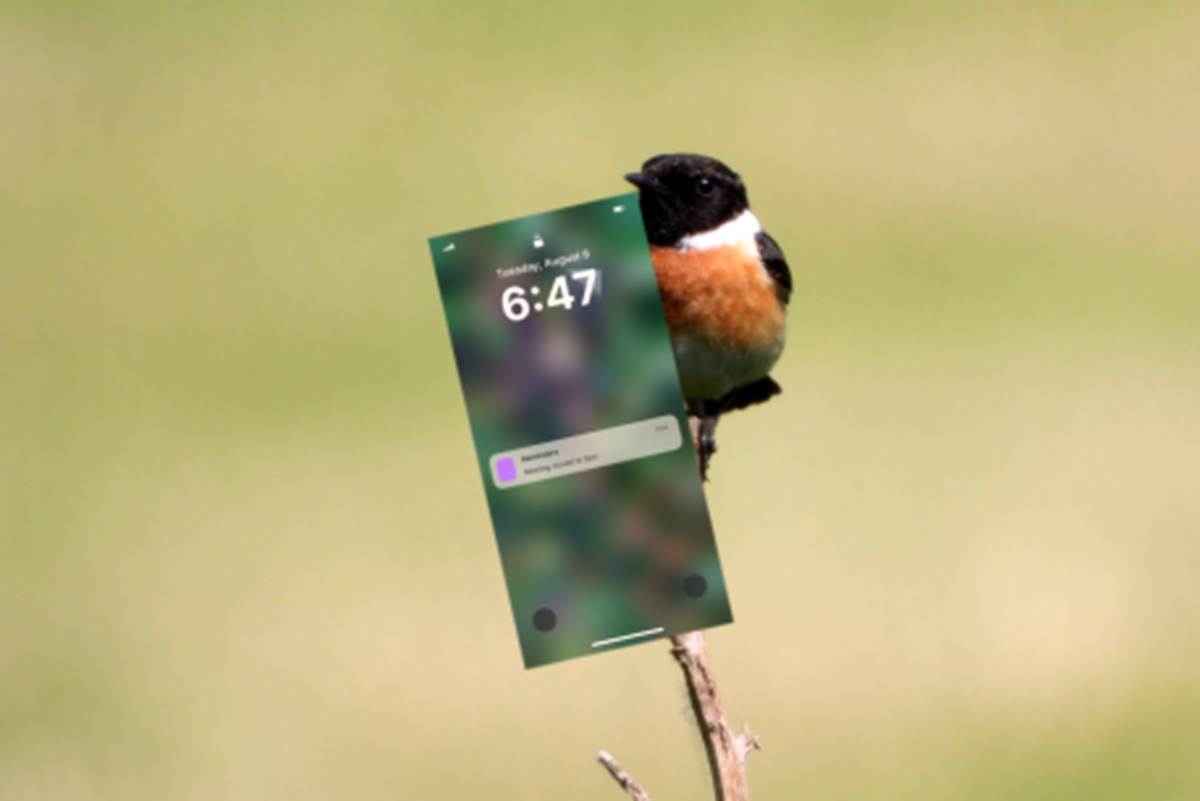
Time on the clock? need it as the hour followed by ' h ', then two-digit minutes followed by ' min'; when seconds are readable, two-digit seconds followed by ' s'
6 h 47 min
